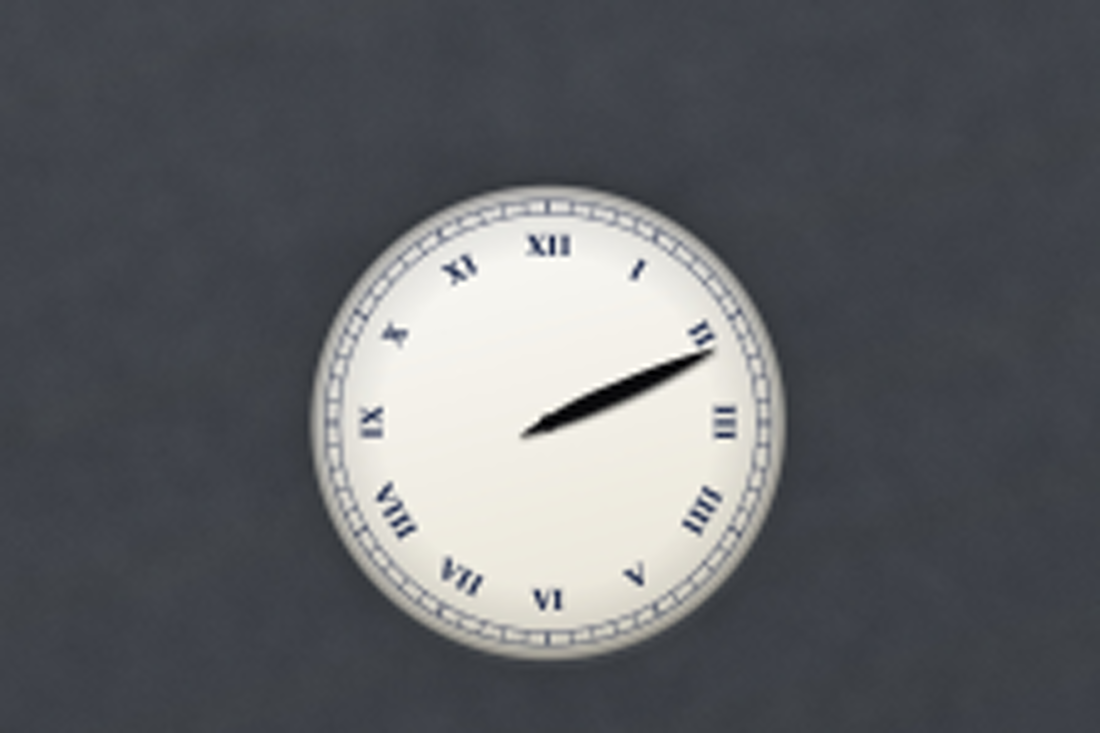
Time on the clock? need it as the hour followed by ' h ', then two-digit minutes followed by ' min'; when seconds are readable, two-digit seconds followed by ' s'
2 h 11 min
